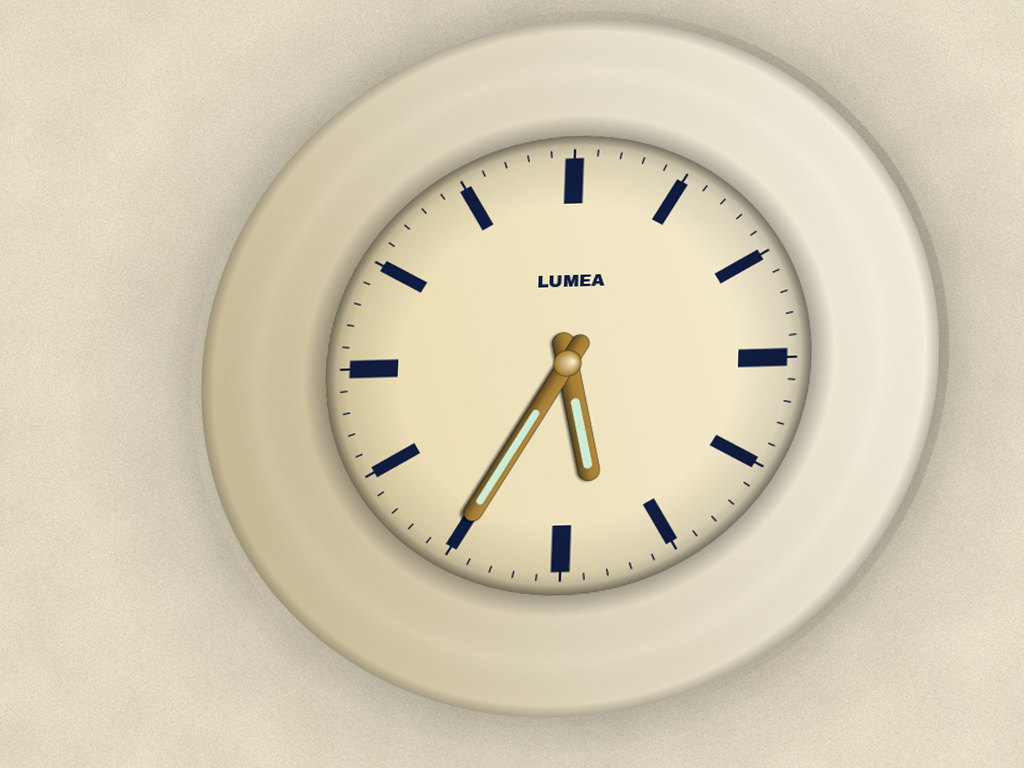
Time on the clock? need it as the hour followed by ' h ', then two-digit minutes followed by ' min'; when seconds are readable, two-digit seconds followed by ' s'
5 h 35 min
